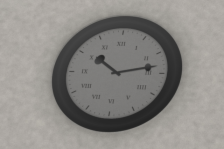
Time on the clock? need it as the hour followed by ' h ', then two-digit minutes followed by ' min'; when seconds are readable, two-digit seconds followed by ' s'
10 h 13 min
